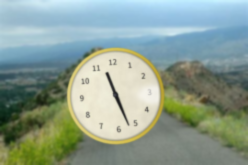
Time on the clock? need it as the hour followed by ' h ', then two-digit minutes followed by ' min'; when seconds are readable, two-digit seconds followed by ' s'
11 h 27 min
